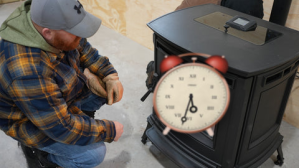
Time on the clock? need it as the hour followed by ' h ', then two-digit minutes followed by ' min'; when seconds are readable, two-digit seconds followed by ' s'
5 h 32 min
